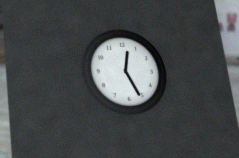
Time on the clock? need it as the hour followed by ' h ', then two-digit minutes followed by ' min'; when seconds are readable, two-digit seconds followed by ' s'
12 h 26 min
